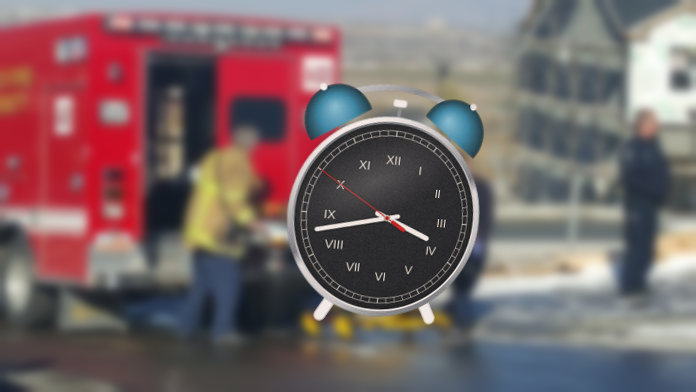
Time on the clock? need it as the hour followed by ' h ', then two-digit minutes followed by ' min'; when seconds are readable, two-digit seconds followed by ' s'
3 h 42 min 50 s
